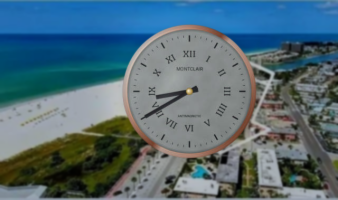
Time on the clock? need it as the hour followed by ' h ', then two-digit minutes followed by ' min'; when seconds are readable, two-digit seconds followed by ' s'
8 h 40 min
